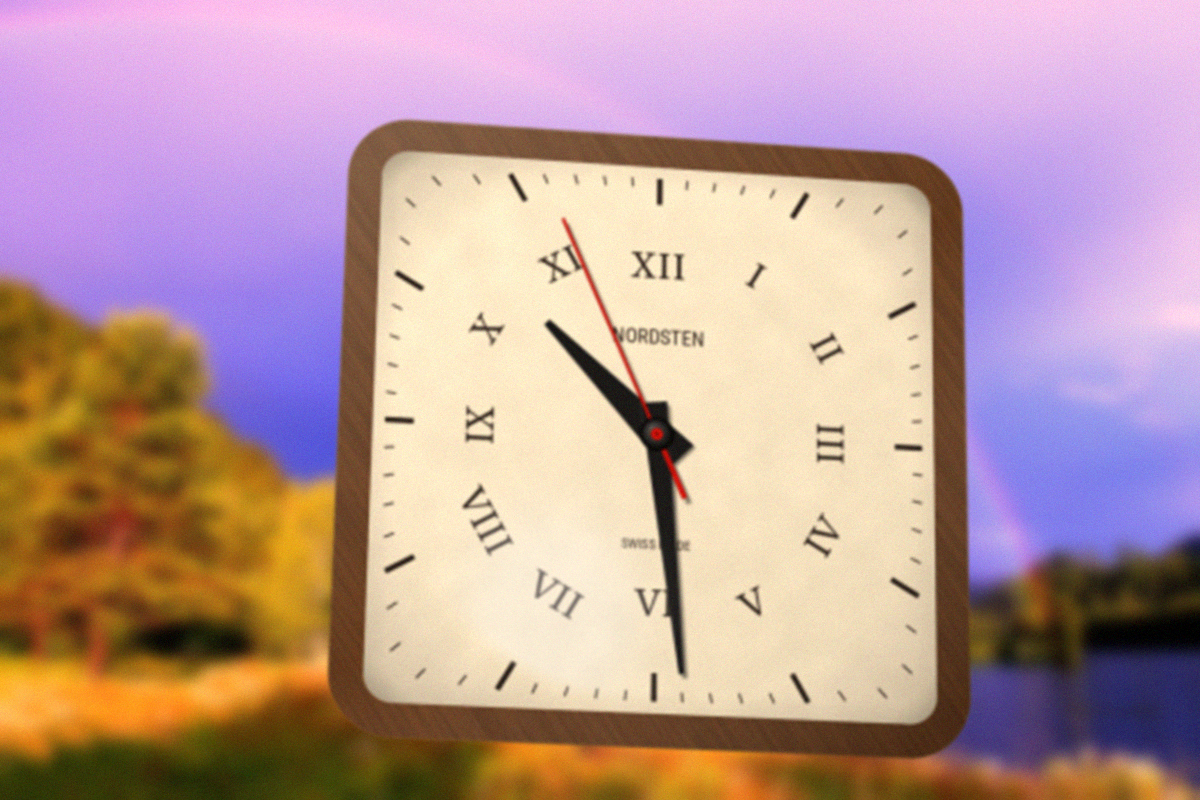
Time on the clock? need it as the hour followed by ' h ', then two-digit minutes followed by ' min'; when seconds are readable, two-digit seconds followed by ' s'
10 h 28 min 56 s
